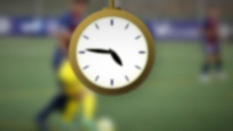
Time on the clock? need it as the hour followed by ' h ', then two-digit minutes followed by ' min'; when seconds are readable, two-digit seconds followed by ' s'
4 h 46 min
